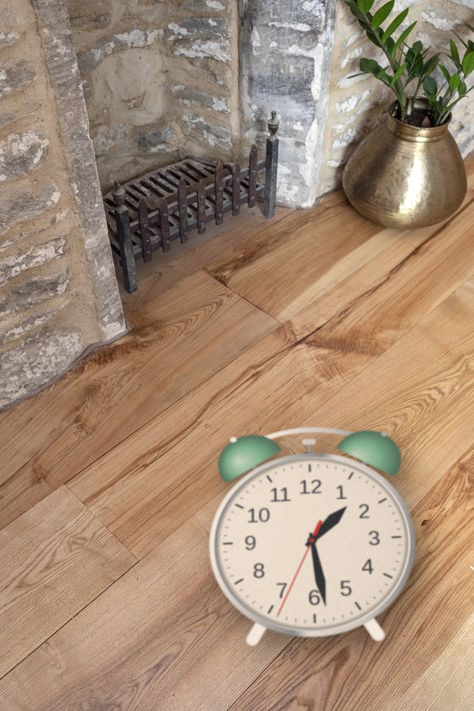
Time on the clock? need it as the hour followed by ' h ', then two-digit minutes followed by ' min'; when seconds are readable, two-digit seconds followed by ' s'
1 h 28 min 34 s
